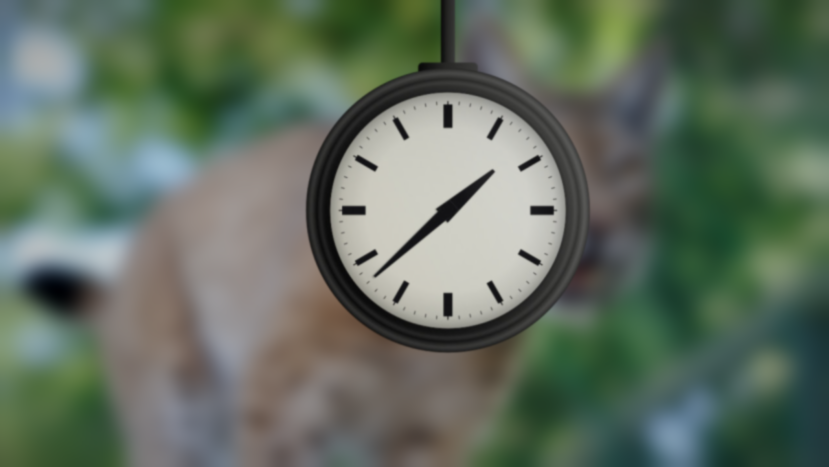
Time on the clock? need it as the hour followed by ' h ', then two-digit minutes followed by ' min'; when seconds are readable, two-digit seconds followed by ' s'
1 h 38 min
